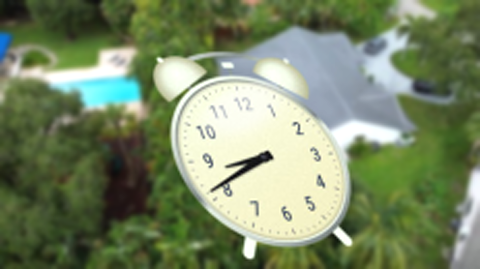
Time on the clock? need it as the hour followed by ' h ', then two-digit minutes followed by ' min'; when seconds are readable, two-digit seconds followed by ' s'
8 h 41 min
